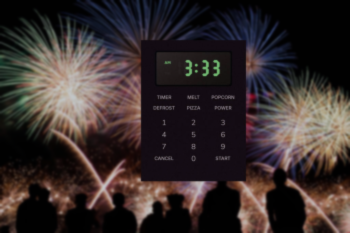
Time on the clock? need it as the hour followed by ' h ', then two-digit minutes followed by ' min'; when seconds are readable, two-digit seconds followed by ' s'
3 h 33 min
